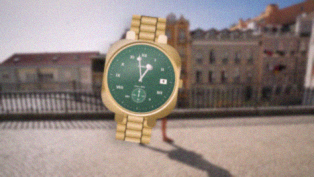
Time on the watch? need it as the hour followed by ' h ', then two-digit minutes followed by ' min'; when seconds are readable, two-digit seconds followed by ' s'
12 h 58 min
